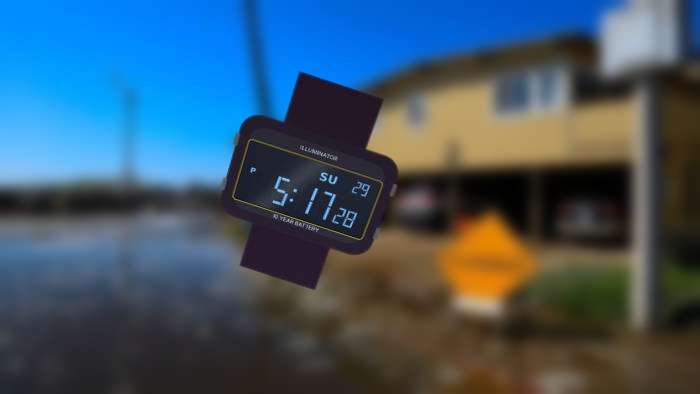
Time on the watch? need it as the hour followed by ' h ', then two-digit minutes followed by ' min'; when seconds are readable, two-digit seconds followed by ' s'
5 h 17 min 28 s
